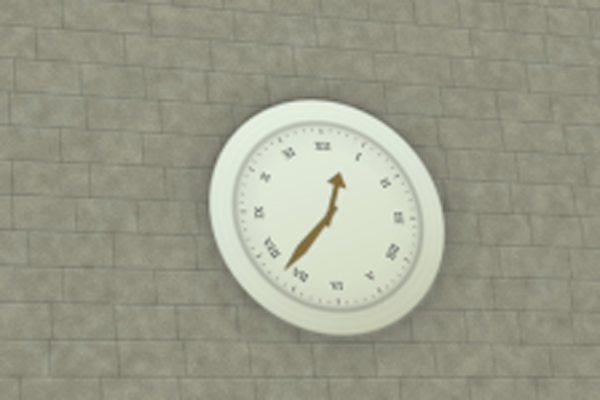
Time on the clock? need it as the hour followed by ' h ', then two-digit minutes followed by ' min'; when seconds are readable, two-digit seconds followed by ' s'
12 h 37 min
